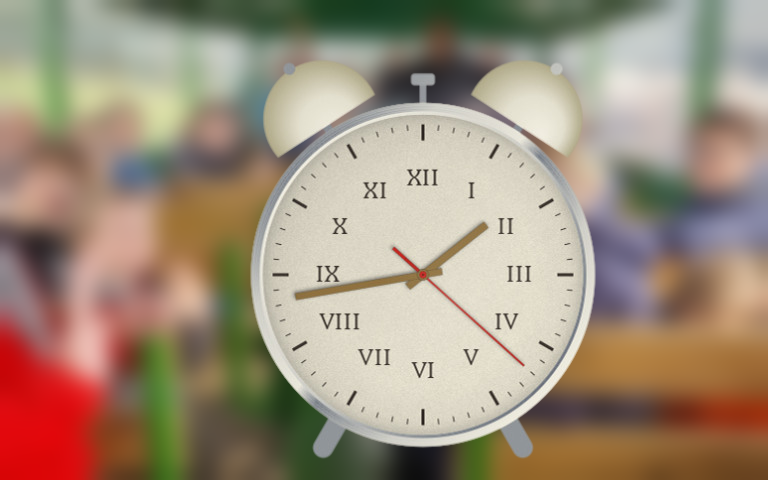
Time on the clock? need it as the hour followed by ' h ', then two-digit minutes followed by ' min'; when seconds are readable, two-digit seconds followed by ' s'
1 h 43 min 22 s
